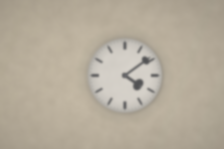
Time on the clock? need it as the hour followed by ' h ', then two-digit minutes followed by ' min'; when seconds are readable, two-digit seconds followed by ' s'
4 h 09 min
